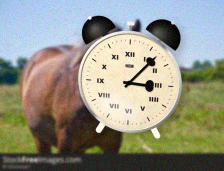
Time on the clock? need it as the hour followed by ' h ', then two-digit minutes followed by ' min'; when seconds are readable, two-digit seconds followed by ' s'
3 h 07 min
